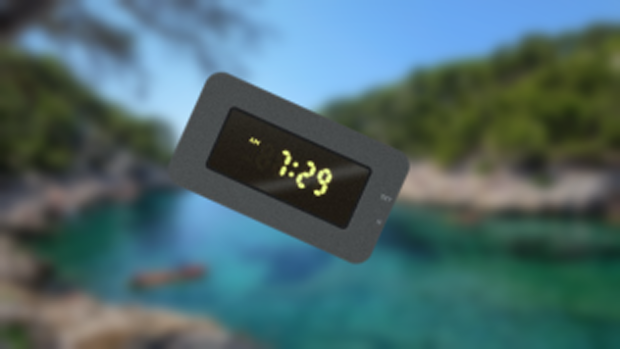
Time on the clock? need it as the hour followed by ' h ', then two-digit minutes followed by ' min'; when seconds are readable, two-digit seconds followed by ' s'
7 h 29 min
